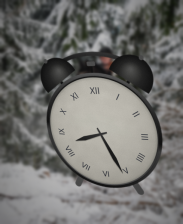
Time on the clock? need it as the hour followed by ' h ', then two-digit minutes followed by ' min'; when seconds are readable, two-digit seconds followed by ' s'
8 h 26 min
